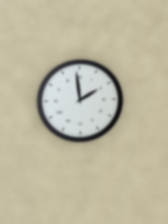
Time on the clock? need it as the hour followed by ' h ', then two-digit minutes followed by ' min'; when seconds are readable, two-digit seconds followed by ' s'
1 h 59 min
